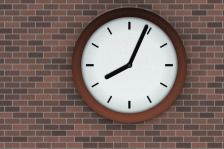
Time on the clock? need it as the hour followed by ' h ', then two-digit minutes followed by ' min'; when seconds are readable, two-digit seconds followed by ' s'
8 h 04 min
